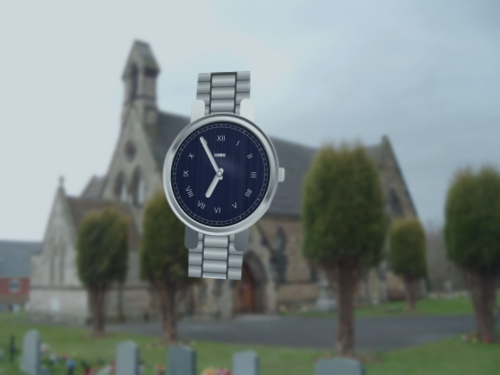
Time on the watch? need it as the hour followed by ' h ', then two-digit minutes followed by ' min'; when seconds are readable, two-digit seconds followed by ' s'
6 h 55 min
